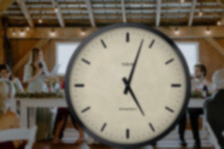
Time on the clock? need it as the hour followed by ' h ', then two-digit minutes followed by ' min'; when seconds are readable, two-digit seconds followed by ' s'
5 h 03 min
